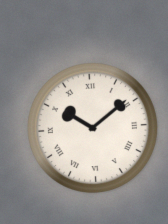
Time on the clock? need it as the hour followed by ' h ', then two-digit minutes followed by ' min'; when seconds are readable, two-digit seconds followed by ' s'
10 h 09 min
